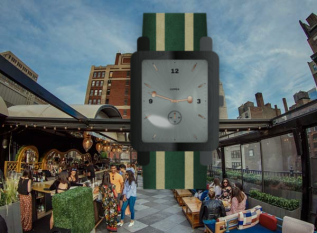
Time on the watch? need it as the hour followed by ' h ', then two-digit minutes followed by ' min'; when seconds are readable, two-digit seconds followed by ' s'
2 h 48 min
